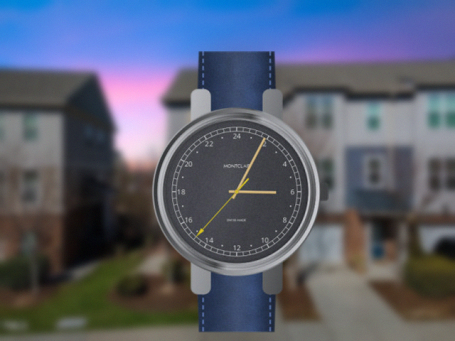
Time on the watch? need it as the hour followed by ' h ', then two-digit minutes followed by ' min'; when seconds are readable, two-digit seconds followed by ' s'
6 h 04 min 37 s
